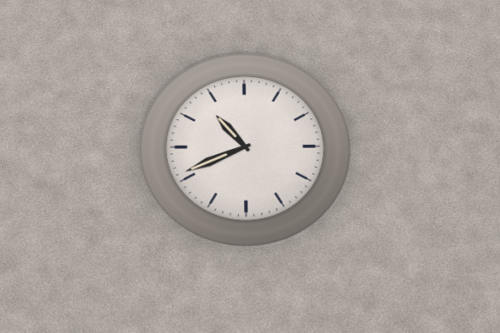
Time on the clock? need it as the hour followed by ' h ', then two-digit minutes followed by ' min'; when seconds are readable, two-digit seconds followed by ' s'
10 h 41 min
